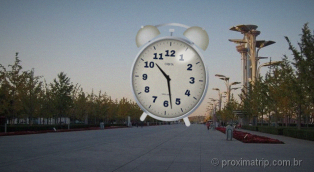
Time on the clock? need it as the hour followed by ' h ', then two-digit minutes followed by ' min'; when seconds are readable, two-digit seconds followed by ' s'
10 h 28 min
